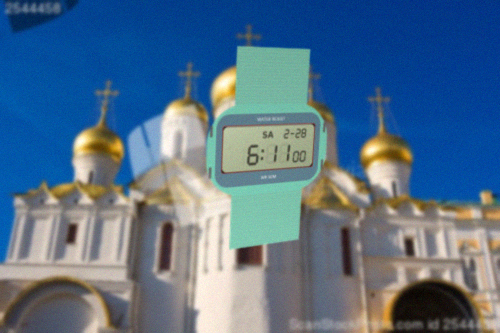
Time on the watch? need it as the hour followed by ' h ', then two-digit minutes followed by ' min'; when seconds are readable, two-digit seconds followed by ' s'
6 h 11 min 00 s
